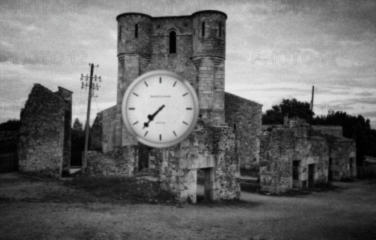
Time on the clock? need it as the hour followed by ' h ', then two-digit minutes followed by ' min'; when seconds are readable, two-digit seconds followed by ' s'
7 h 37 min
